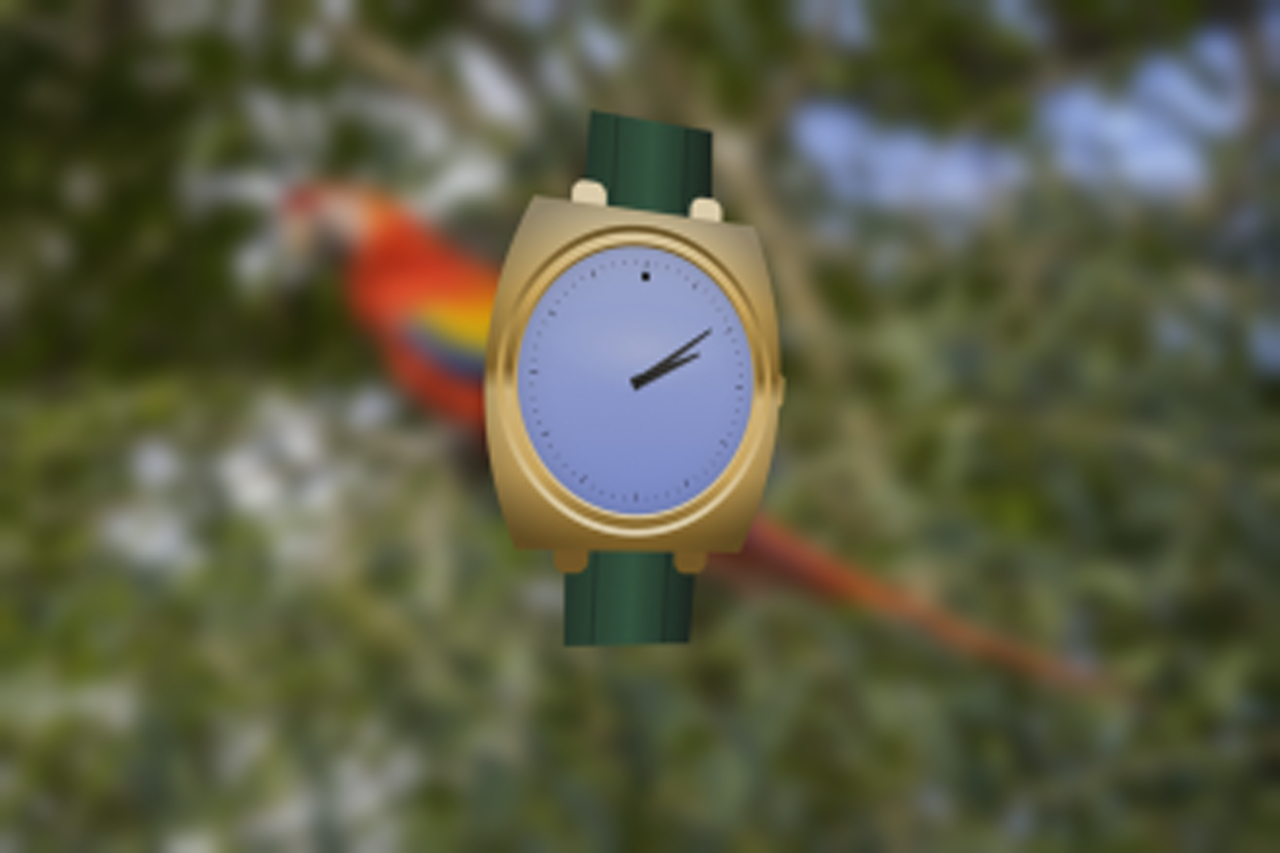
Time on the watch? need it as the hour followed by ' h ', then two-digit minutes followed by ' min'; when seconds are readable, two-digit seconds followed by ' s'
2 h 09 min
